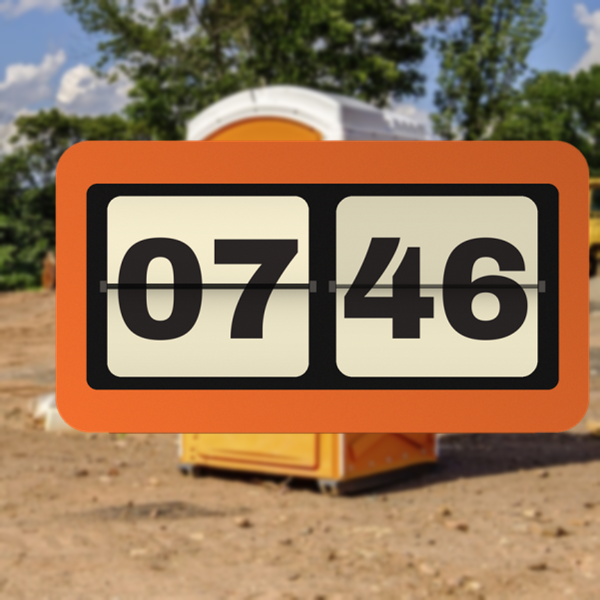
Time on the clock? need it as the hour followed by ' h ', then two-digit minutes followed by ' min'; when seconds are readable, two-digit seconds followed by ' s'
7 h 46 min
